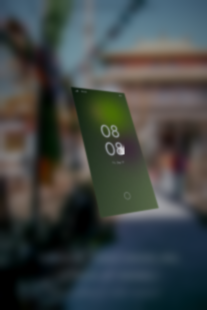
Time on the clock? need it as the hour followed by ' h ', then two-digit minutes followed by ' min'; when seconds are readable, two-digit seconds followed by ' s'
8 h 08 min
